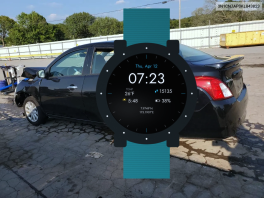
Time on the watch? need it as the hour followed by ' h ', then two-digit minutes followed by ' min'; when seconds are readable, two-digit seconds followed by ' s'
7 h 23 min
